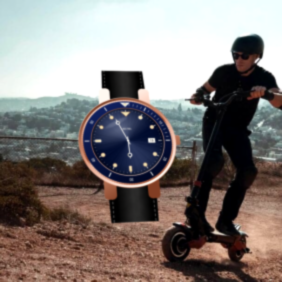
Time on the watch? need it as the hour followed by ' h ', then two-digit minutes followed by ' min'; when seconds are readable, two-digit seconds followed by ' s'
5 h 56 min
